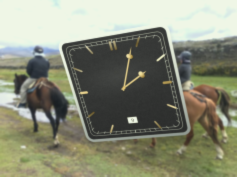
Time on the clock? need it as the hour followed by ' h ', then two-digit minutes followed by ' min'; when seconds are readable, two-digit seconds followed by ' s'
2 h 04 min
